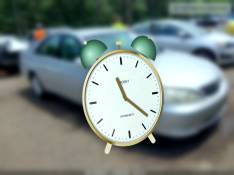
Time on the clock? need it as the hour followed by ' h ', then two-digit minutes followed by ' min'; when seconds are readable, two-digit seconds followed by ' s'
11 h 22 min
